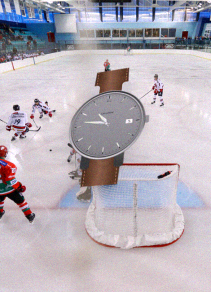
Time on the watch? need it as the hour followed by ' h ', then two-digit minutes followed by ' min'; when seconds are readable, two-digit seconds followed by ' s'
10 h 47 min
